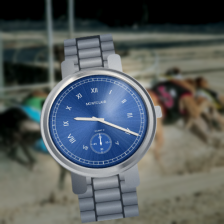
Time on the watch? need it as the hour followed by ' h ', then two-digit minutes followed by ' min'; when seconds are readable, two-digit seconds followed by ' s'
9 h 20 min
